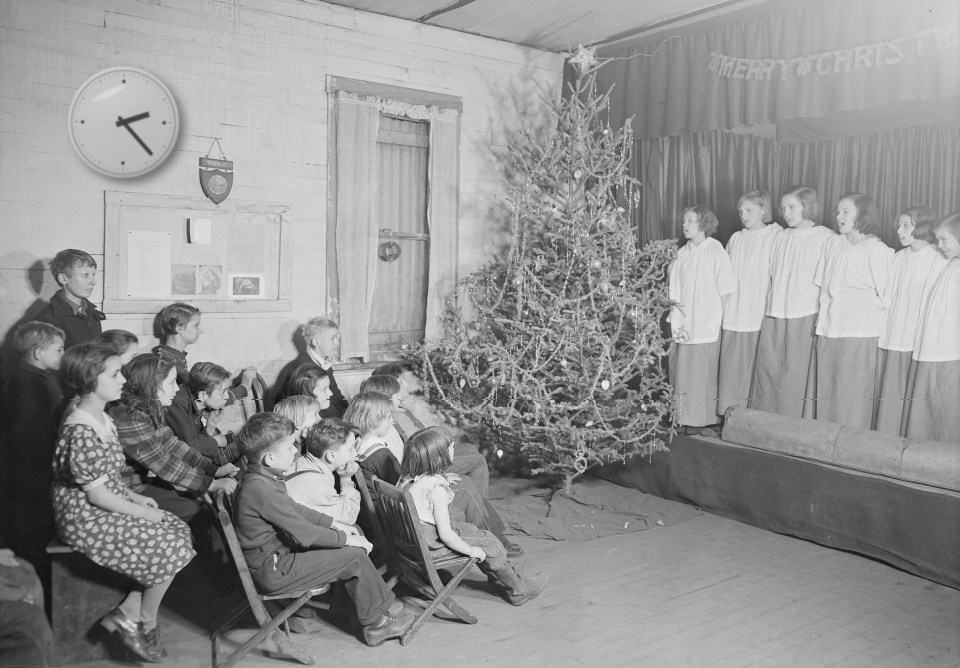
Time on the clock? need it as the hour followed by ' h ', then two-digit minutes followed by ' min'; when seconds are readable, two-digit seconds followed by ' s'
2 h 23 min
